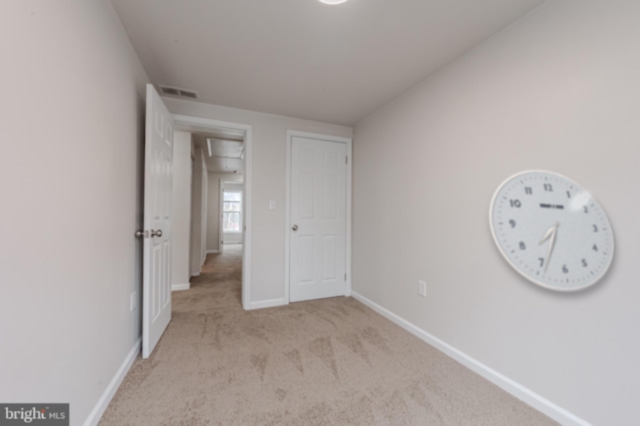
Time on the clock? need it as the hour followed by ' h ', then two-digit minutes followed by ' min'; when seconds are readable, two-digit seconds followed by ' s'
7 h 34 min
